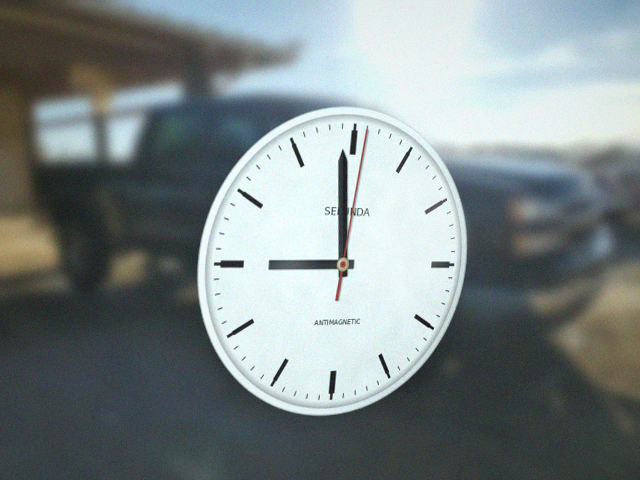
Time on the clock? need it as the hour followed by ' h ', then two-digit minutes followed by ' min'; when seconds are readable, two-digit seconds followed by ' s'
8 h 59 min 01 s
